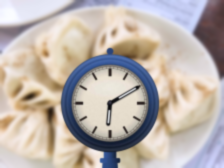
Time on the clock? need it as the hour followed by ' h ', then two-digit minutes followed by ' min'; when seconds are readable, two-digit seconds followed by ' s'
6 h 10 min
